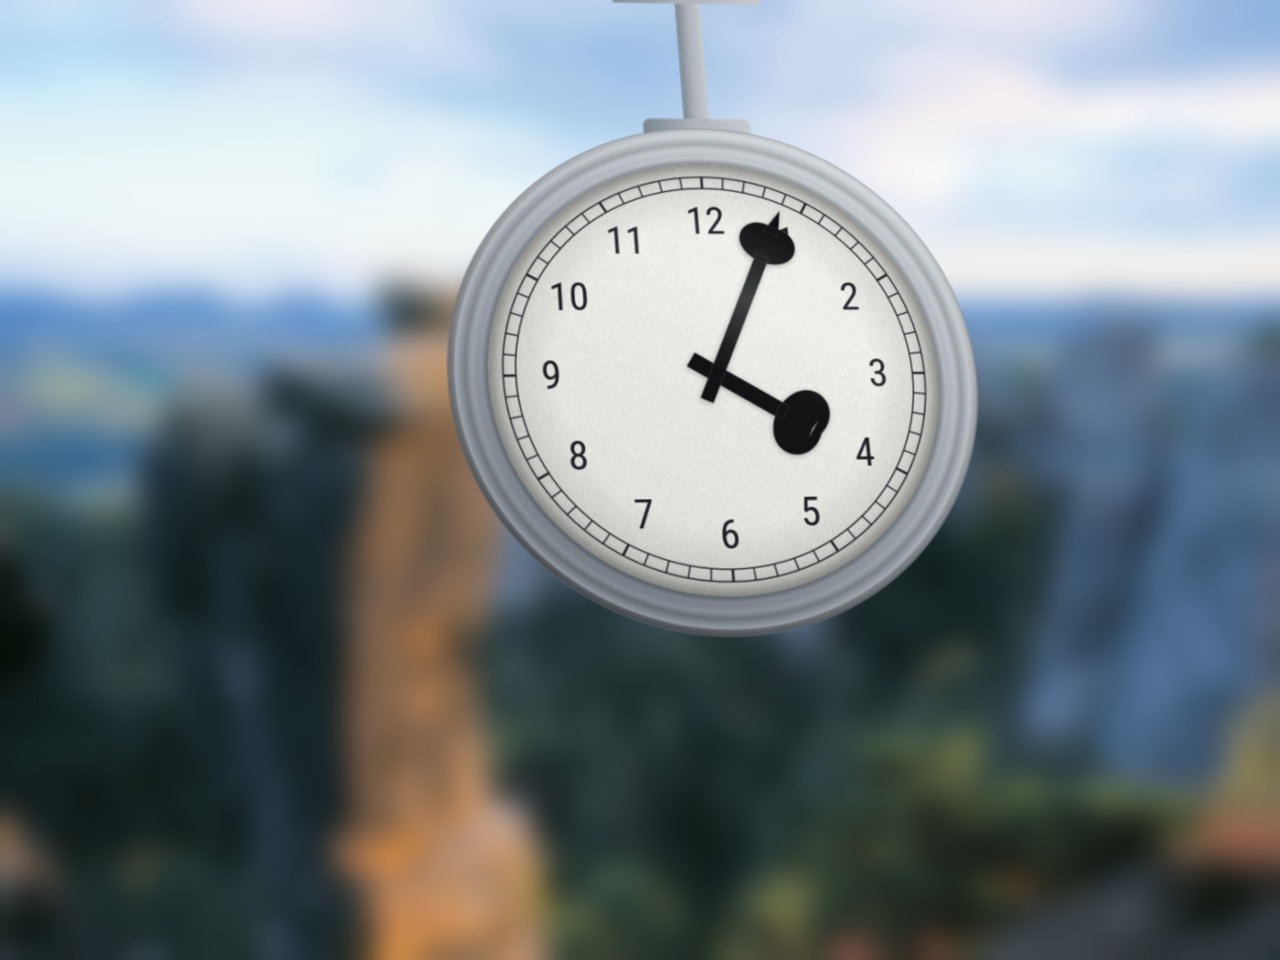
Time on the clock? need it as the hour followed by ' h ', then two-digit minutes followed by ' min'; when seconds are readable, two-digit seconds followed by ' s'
4 h 04 min
